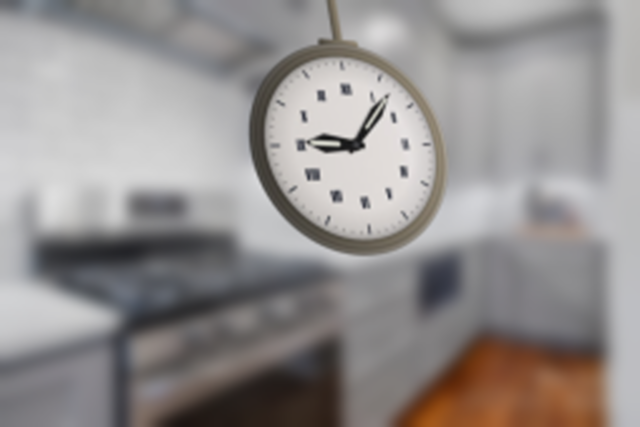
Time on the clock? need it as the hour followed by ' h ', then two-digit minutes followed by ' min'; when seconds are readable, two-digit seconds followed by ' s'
9 h 07 min
